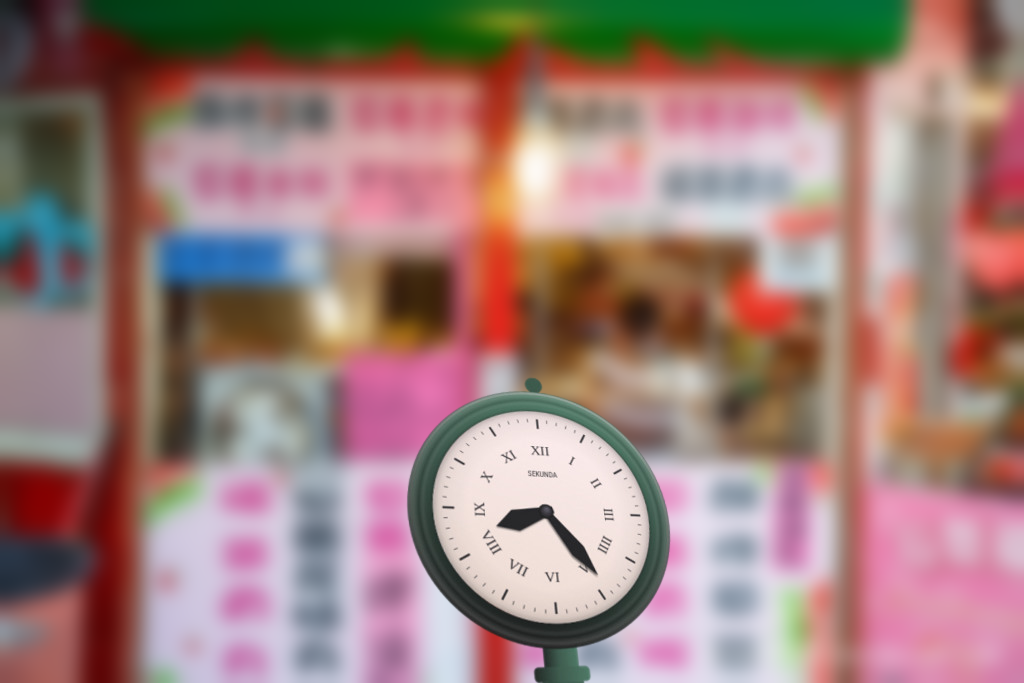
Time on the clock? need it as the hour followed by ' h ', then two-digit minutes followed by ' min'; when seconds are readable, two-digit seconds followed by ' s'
8 h 24 min
